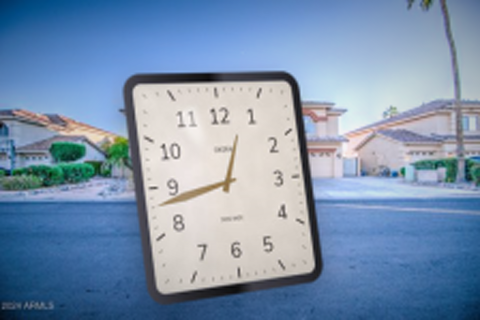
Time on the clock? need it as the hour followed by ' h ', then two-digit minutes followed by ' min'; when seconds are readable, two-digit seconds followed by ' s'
12 h 43 min
